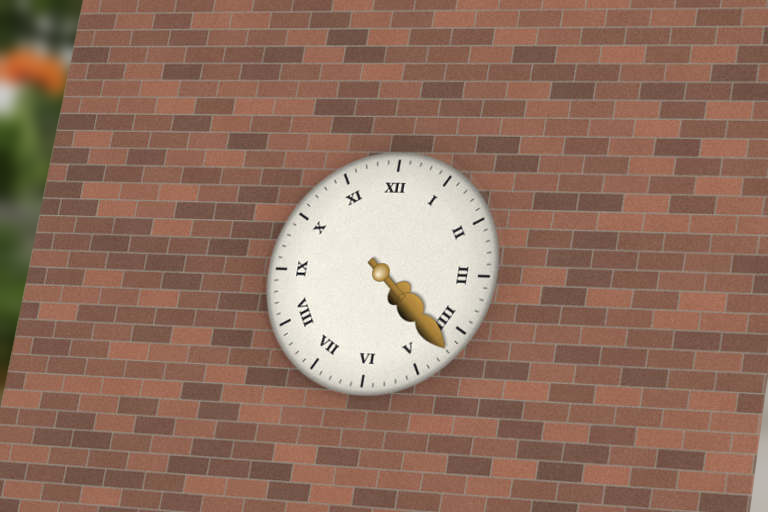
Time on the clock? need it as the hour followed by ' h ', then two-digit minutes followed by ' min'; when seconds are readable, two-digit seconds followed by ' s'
4 h 22 min
